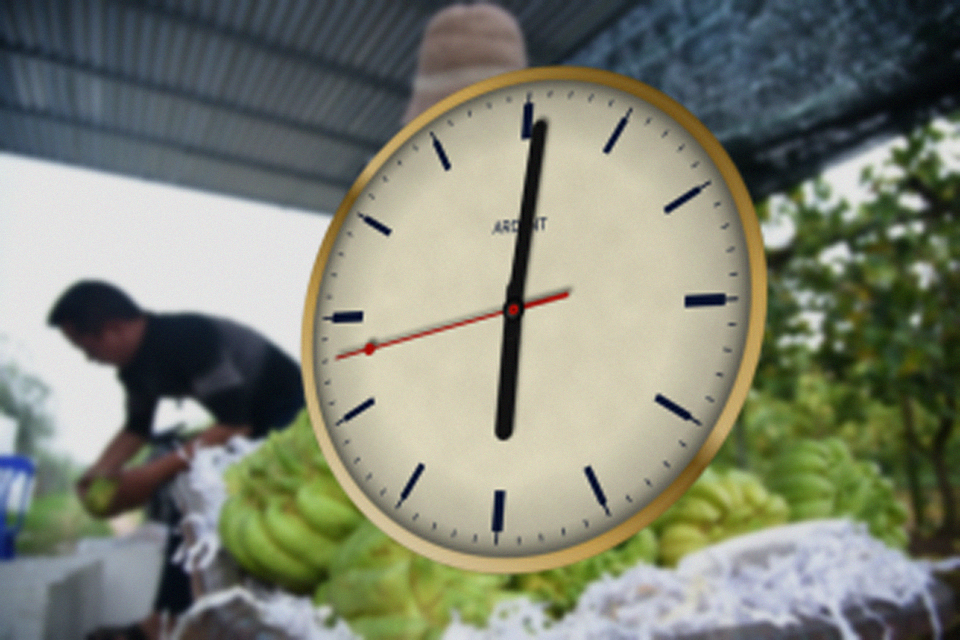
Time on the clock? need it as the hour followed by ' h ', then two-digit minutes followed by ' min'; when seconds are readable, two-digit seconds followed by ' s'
6 h 00 min 43 s
